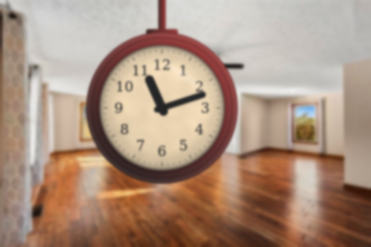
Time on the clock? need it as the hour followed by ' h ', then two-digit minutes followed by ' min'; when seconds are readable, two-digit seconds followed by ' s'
11 h 12 min
